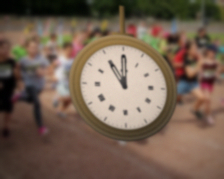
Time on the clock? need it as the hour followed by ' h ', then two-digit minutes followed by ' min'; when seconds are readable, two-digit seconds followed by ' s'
11 h 00 min
